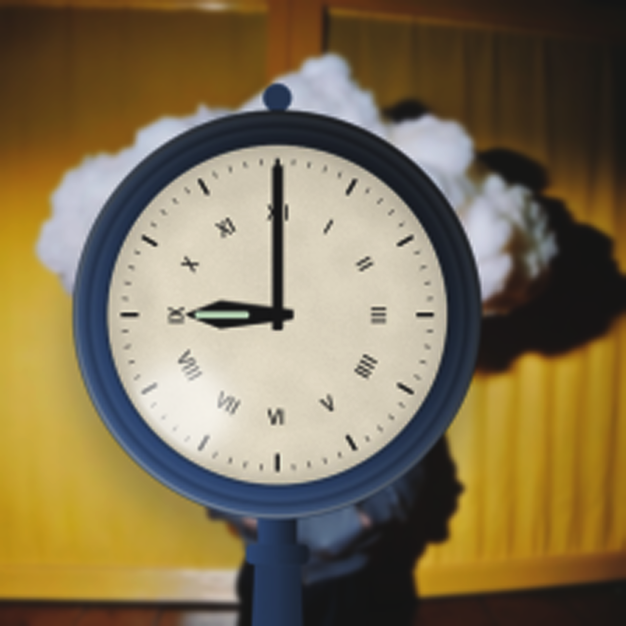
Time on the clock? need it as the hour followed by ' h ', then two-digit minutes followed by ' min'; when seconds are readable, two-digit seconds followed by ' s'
9 h 00 min
